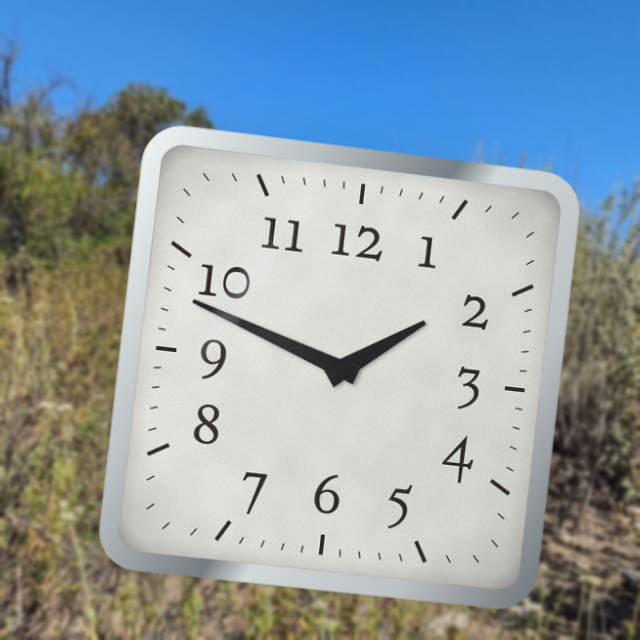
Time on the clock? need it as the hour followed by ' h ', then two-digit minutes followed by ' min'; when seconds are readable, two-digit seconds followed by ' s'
1 h 48 min
